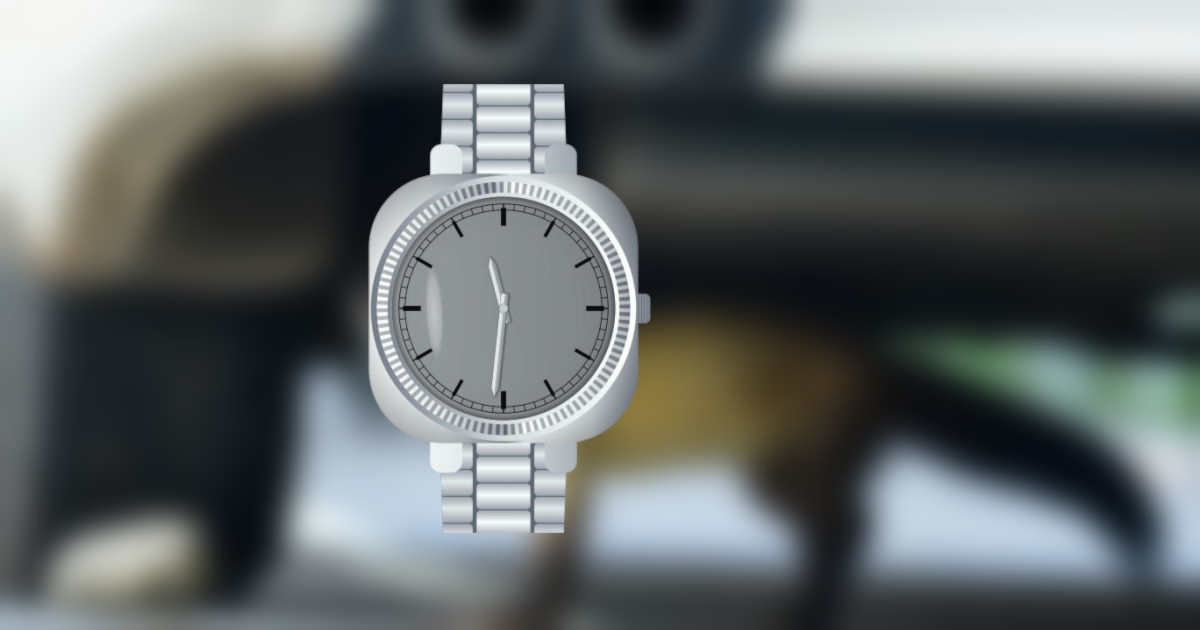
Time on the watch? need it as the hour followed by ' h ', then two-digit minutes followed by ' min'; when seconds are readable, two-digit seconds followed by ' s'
11 h 31 min
